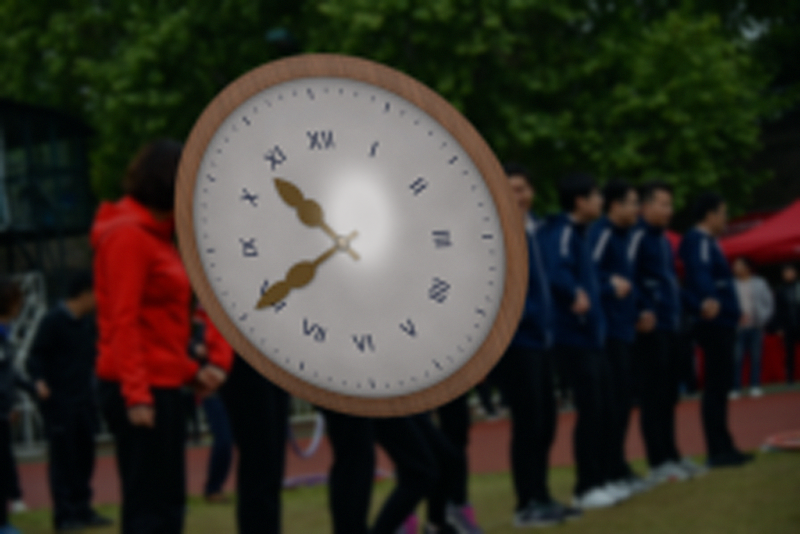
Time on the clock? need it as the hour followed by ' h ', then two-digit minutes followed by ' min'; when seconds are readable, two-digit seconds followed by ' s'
10 h 40 min
